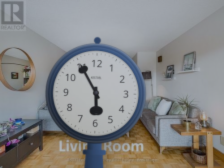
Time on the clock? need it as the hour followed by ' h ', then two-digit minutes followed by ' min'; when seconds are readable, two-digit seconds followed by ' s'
5 h 55 min
